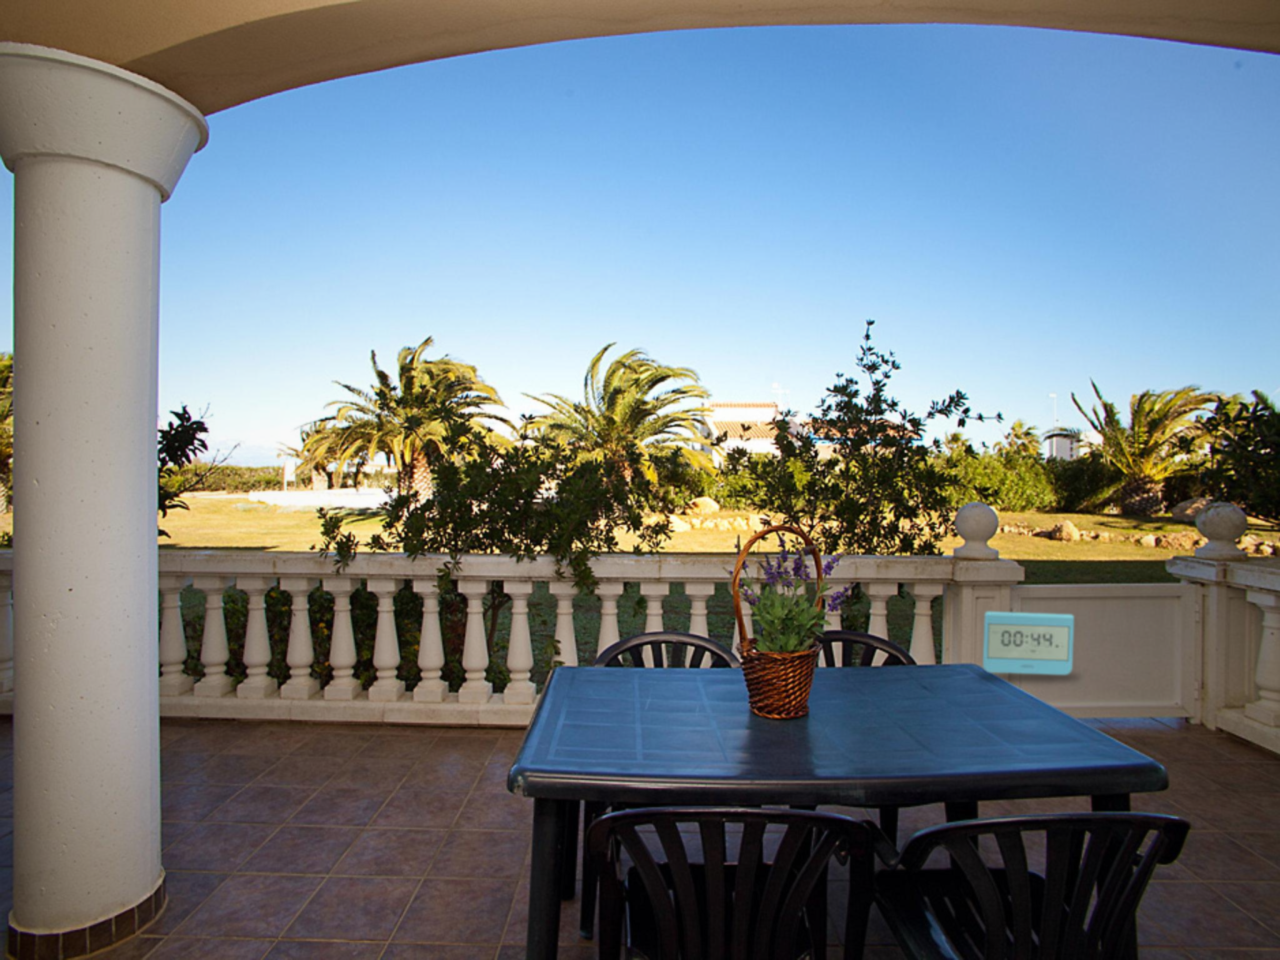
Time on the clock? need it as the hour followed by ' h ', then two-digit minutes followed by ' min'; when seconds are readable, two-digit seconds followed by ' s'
0 h 44 min
